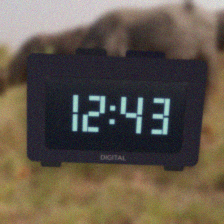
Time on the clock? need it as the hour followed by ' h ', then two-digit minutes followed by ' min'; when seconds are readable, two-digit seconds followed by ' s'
12 h 43 min
